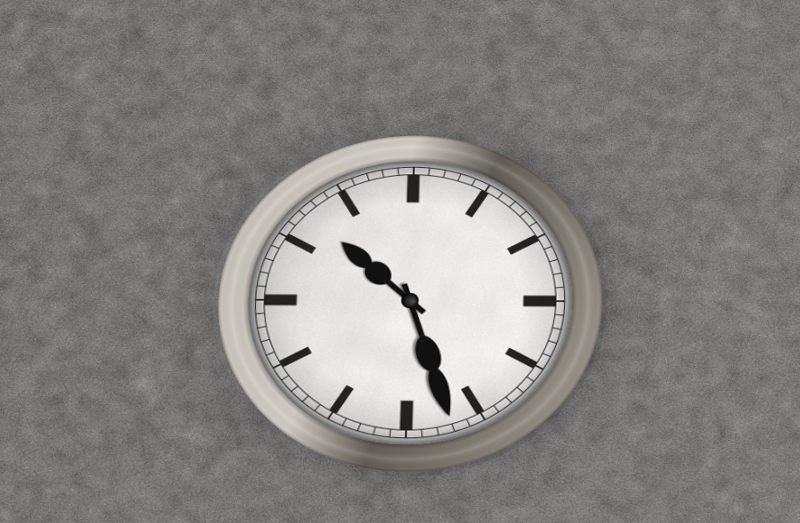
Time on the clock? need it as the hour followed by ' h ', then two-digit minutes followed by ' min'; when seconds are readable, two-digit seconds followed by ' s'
10 h 27 min
